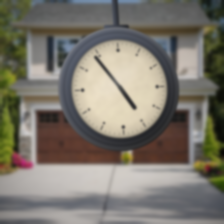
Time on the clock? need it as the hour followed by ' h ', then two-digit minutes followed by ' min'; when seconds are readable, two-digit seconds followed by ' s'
4 h 54 min
